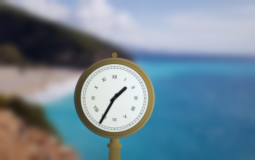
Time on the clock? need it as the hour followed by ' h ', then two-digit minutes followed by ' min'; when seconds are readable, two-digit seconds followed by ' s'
1 h 35 min
